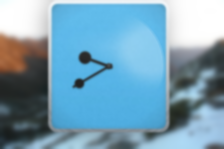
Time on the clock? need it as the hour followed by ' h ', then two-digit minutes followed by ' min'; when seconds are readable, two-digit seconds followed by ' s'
9 h 40 min
